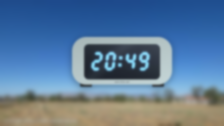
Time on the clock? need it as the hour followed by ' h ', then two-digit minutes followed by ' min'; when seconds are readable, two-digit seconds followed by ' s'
20 h 49 min
